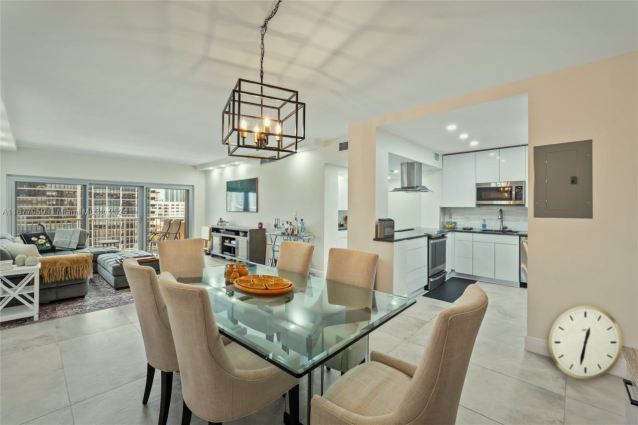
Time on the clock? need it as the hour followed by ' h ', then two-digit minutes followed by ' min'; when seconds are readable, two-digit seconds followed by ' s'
12 h 32 min
